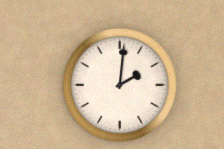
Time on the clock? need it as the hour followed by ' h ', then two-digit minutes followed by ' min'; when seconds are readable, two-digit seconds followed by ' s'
2 h 01 min
